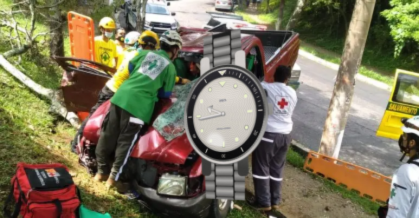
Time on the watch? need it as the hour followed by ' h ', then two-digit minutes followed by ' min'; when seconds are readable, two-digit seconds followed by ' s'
9 h 44 min
